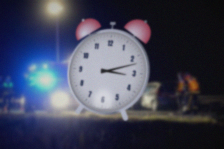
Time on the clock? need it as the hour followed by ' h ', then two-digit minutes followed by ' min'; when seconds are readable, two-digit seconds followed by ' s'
3 h 12 min
